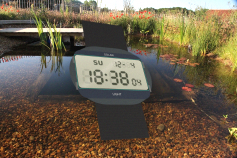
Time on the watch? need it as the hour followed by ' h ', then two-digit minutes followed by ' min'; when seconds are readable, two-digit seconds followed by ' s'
18 h 38 min 04 s
